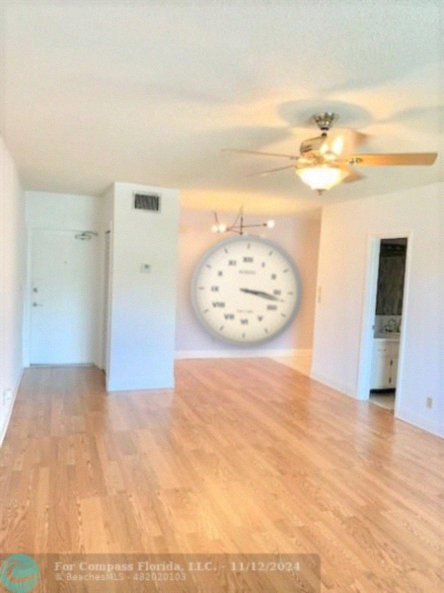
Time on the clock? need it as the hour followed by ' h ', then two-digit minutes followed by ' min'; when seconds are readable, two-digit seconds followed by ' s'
3 h 17 min
